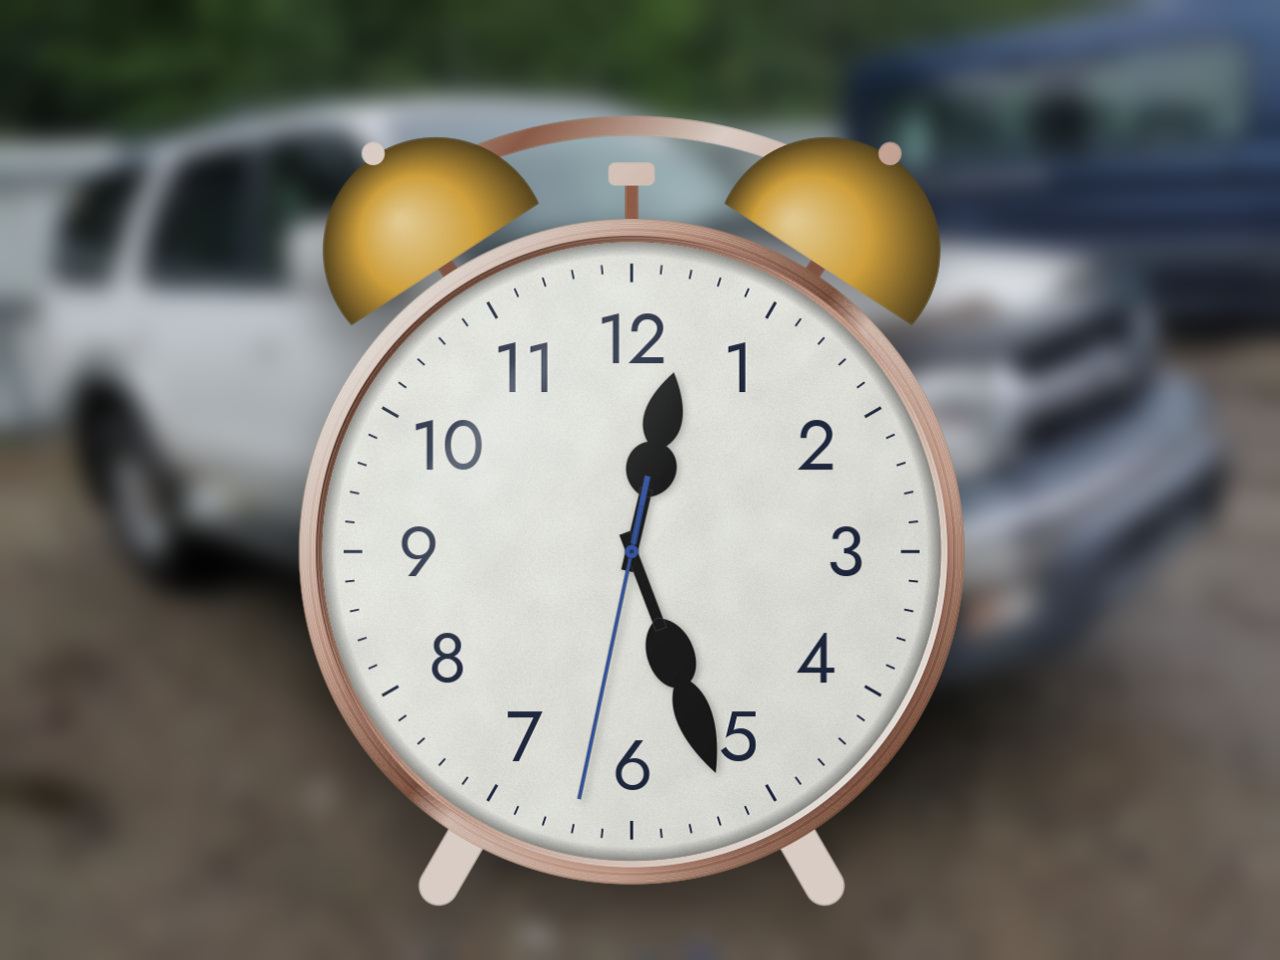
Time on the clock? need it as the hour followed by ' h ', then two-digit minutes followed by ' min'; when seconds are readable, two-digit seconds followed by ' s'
12 h 26 min 32 s
